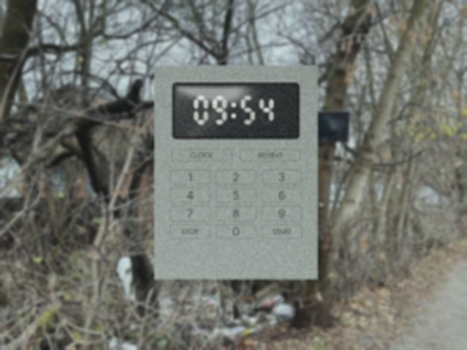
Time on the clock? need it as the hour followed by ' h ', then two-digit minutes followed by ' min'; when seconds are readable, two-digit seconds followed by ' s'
9 h 54 min
